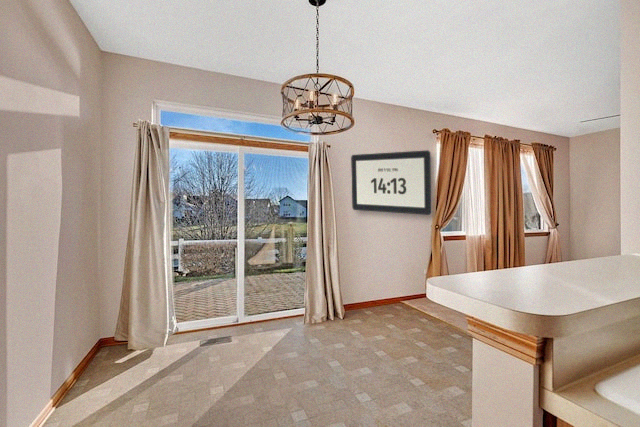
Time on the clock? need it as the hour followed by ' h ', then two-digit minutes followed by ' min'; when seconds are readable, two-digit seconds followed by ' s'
14 h 13 min
